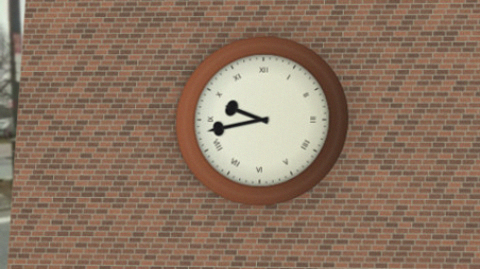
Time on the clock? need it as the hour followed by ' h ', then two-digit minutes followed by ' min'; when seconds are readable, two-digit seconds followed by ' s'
9 h 43 min
